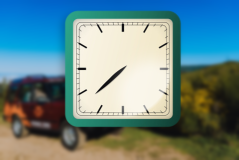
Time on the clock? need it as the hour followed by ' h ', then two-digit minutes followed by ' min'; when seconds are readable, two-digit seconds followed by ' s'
7 h 38 min
